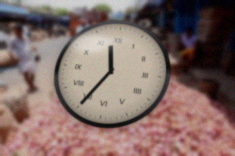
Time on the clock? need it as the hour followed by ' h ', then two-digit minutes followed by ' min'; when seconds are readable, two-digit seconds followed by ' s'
11 h 35 min
